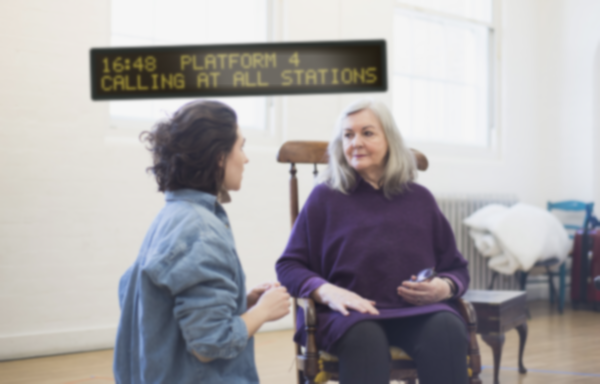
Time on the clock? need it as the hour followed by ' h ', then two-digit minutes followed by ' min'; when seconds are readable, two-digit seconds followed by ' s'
16 h 48 min
